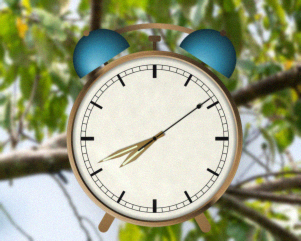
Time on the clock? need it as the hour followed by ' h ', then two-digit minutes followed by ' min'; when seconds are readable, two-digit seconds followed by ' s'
7 h 41 min 09 s
